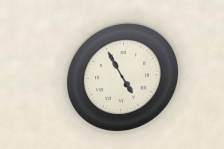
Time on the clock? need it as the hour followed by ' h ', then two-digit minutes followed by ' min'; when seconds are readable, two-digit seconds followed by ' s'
4 h 55 min
